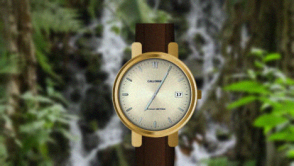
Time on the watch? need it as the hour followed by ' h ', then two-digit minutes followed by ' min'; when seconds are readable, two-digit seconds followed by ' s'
7 h 05 min
